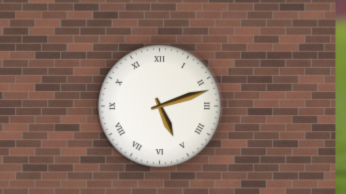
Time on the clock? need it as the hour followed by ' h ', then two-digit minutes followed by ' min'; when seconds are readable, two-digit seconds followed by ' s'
5 h 12 min
